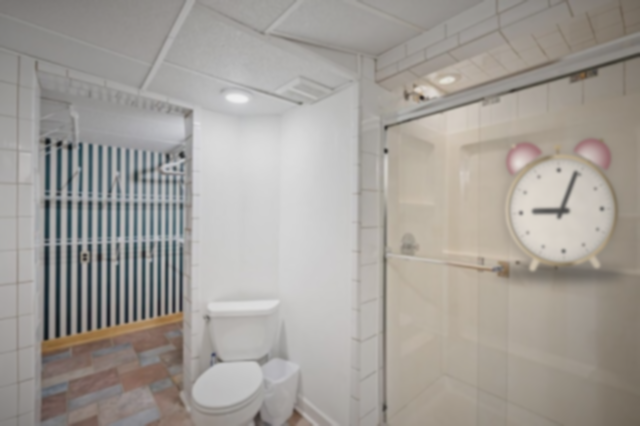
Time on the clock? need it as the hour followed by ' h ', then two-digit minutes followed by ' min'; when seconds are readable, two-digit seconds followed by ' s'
9 h 04 min
